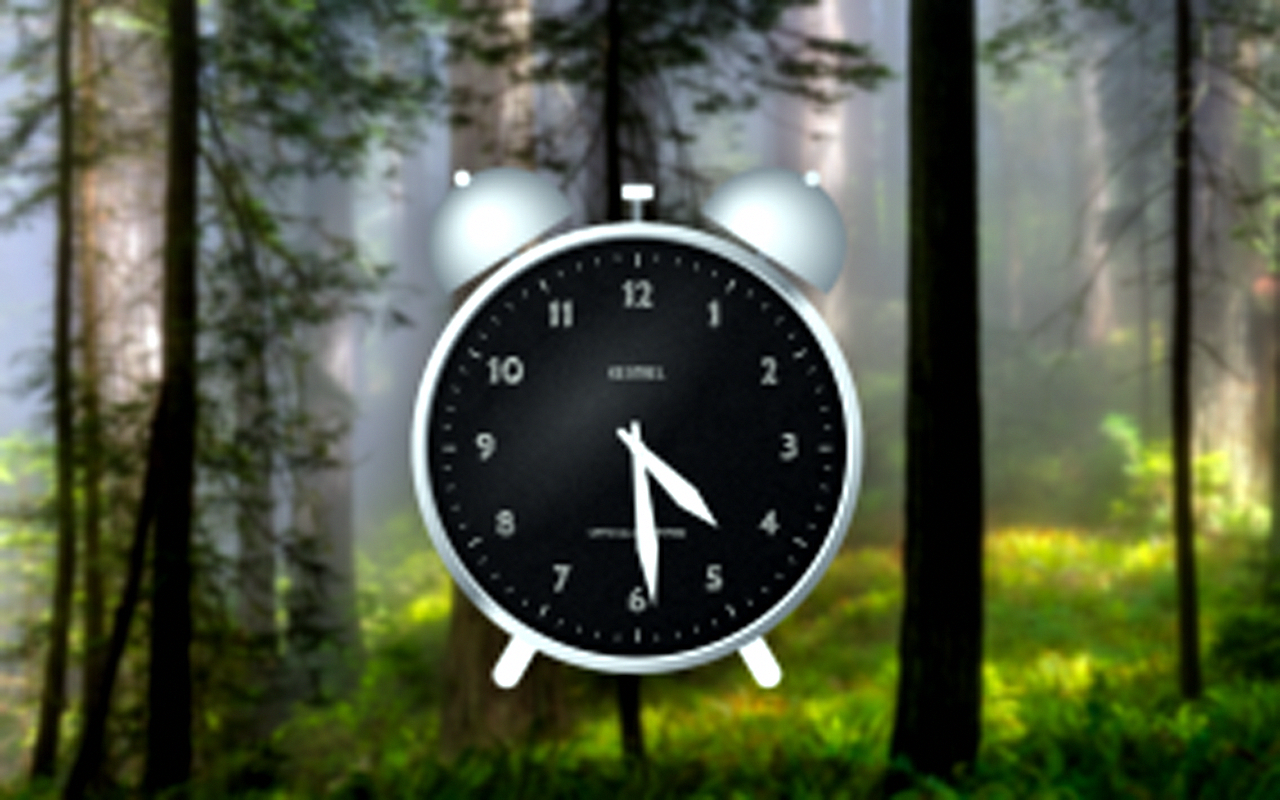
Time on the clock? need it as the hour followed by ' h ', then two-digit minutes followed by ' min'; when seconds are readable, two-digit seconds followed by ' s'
4 h 29 min
